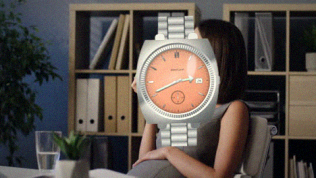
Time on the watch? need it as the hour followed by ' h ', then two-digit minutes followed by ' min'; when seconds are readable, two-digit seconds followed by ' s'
2 h 41 min
